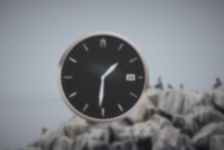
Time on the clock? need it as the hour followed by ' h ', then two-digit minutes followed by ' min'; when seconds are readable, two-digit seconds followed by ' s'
1 h 31 min
